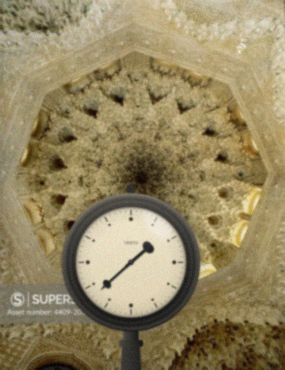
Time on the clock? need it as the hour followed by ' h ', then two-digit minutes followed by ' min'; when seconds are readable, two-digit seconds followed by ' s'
1 h 38 min
